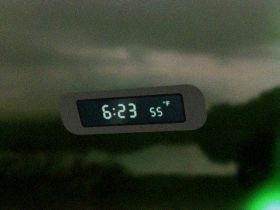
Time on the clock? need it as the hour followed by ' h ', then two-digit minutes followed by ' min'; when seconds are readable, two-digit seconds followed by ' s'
6 h 23 min
